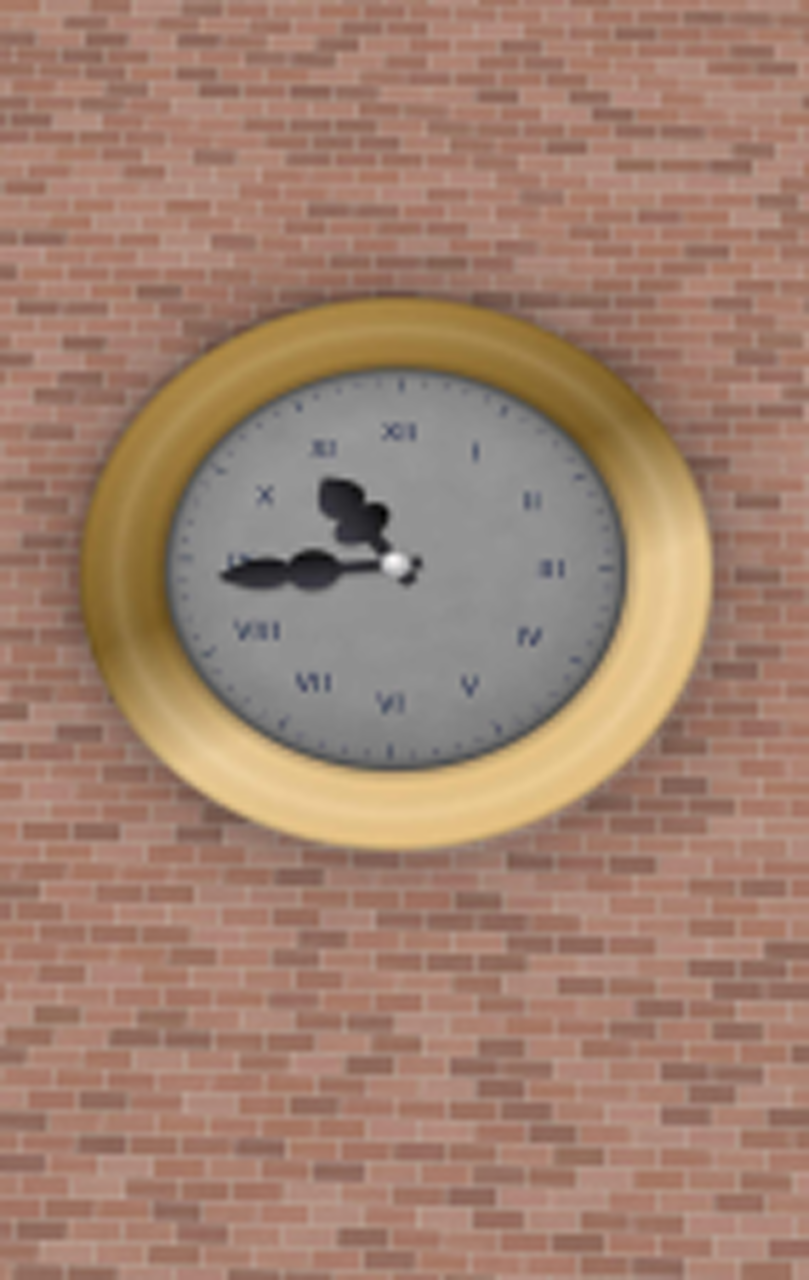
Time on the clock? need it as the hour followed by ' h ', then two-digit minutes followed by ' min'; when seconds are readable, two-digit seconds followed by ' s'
10 h 44 min
